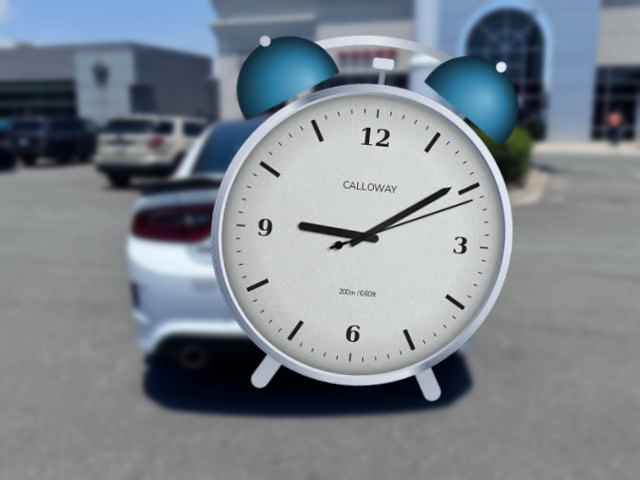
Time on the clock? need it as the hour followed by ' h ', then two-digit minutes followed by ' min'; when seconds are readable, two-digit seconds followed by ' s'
9 h 09 min 11 s
